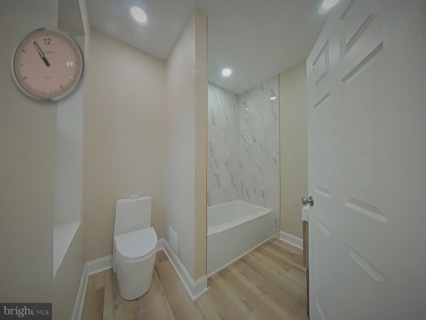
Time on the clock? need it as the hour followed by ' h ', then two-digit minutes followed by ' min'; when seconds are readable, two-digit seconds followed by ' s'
10 h 55 min
